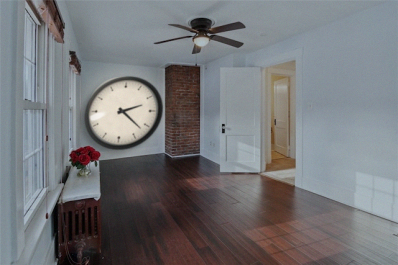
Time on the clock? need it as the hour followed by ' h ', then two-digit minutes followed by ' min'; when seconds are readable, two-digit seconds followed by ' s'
2 h 22 min
